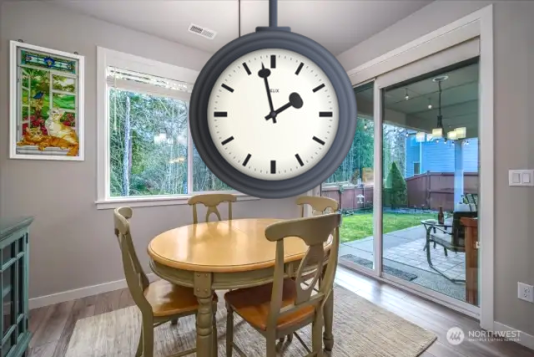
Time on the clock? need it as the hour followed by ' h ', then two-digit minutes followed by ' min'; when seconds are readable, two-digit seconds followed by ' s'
1 h 58 min
